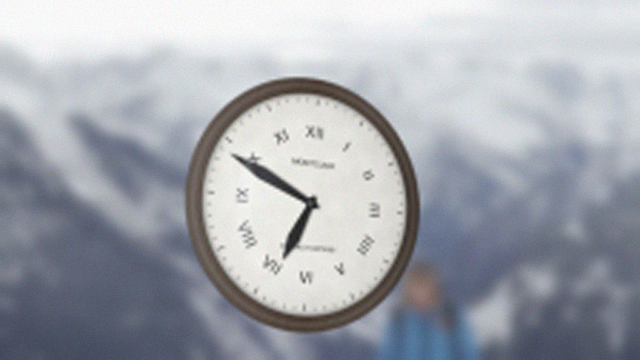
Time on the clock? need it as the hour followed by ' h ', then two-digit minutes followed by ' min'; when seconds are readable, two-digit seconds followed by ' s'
6 h 49 min
